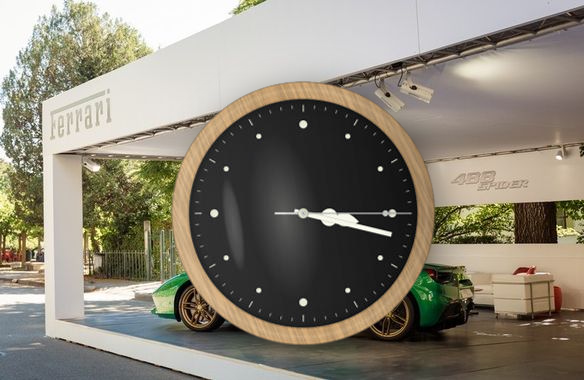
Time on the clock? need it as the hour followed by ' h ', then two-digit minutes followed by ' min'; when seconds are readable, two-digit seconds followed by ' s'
3 h 17 min 15 s
